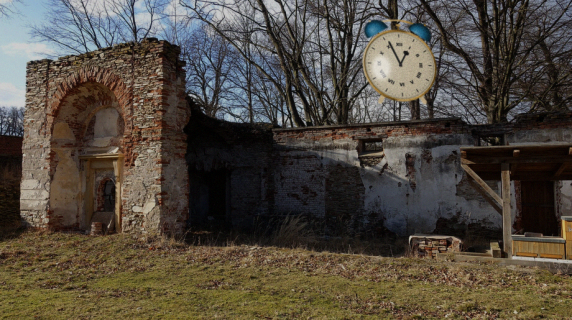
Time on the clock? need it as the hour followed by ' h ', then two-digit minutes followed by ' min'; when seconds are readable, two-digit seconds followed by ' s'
12 h 56 min
